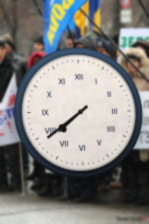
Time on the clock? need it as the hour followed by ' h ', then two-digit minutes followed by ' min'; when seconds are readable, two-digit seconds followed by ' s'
7 h 39 min
